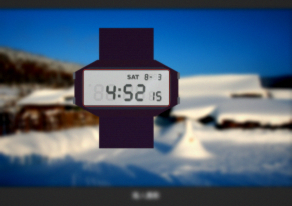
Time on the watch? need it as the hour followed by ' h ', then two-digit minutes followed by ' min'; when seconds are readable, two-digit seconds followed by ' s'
4 h 52 min 15 s
